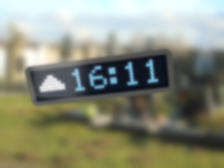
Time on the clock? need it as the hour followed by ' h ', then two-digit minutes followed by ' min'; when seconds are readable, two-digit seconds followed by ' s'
16 h 11 min
